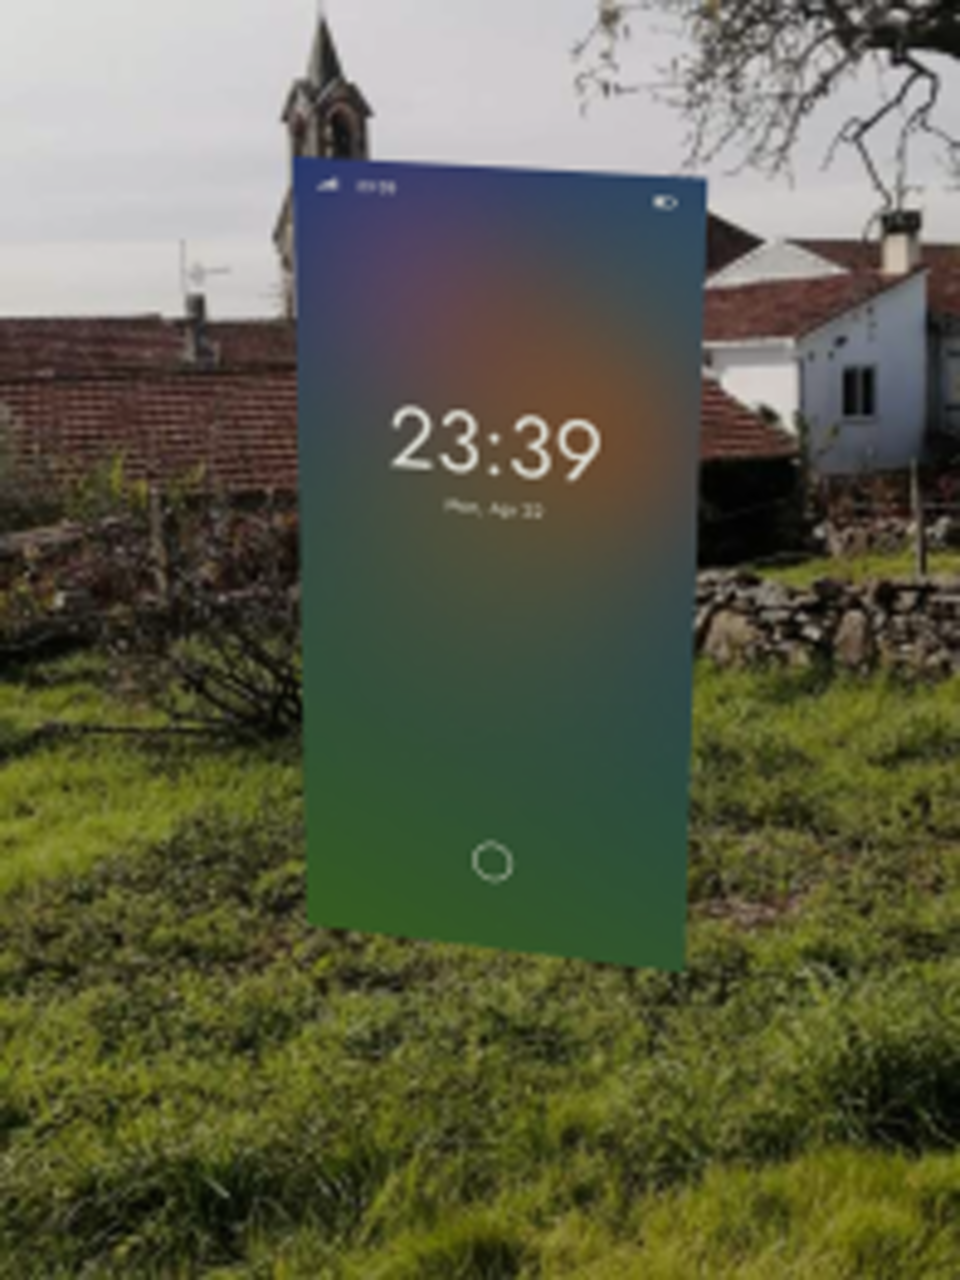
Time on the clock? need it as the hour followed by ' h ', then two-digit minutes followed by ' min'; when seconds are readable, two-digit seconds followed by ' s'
23 h 39 min
